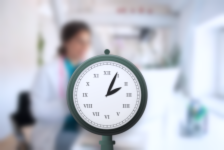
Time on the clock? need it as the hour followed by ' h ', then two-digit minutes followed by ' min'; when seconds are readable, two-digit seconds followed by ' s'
2 h 04 min
